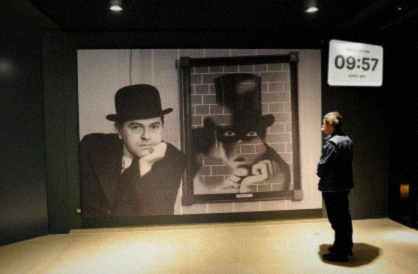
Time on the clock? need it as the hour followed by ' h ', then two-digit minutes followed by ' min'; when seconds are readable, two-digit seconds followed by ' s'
9 h 57 min
